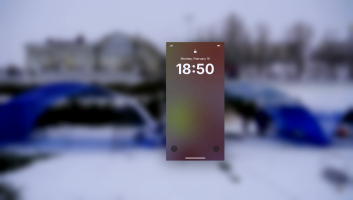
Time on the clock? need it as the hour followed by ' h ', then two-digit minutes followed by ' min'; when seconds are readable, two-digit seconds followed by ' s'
18 h 50 min
